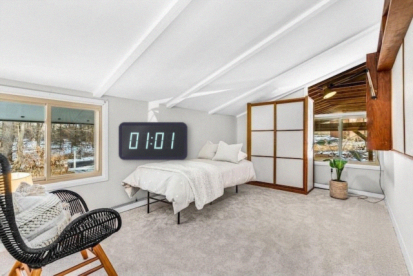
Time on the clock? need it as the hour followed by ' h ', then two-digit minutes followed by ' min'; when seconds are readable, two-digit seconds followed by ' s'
1 h 01 min
